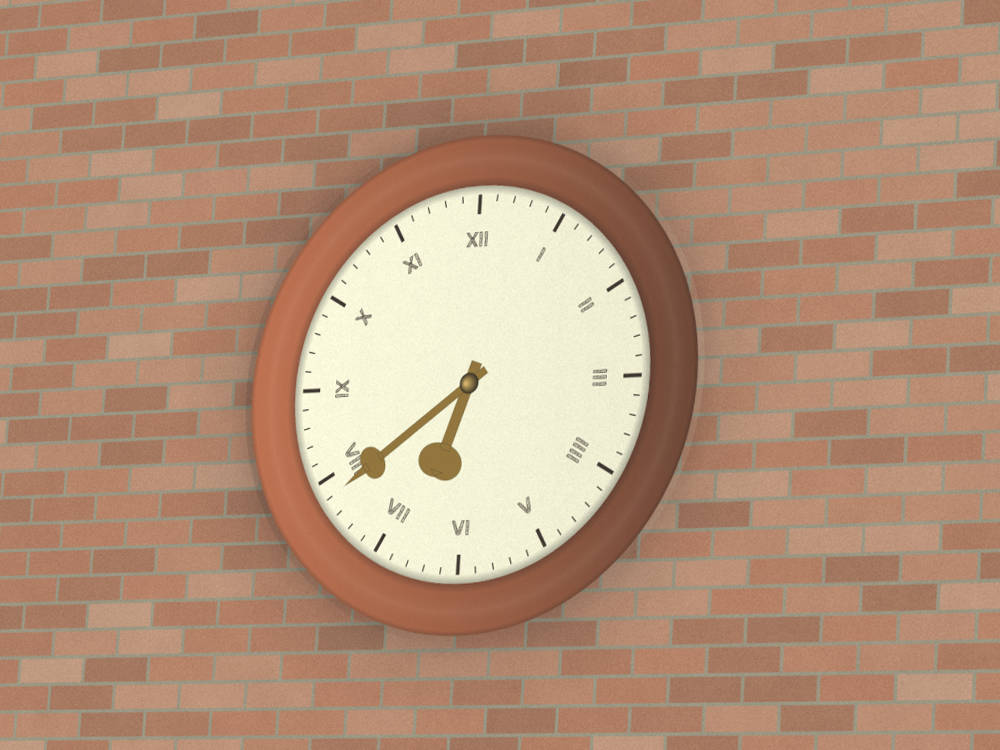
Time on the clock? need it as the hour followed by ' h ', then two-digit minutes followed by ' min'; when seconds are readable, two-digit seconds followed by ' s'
6 h 39 min
